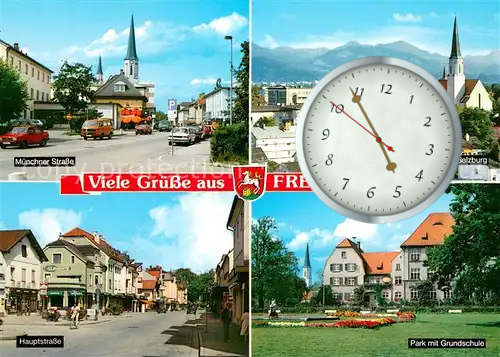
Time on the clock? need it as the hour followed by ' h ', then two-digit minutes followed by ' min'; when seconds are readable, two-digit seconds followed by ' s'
4 h 53 min 50 s
